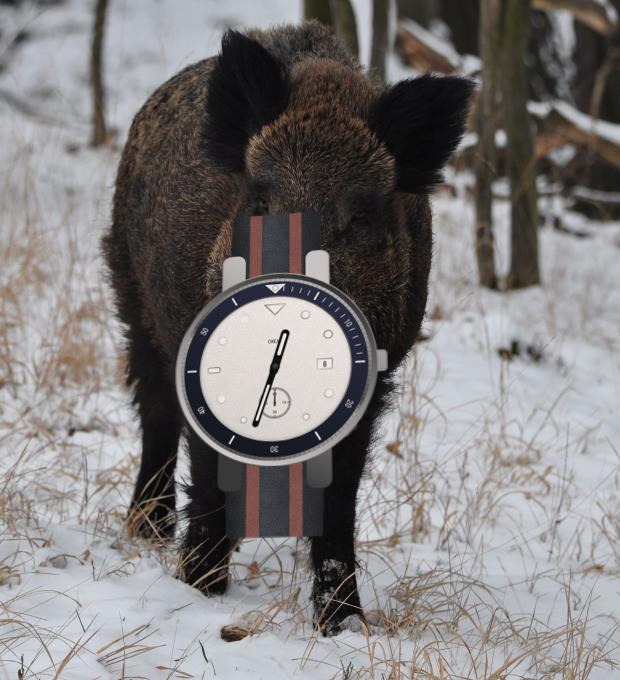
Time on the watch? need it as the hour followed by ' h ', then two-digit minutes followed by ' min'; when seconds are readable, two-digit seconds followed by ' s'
12 h 33 min
